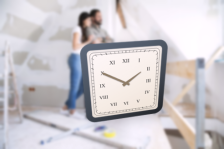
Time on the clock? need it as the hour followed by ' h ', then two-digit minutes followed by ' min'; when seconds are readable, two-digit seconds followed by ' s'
1 h 50 min
